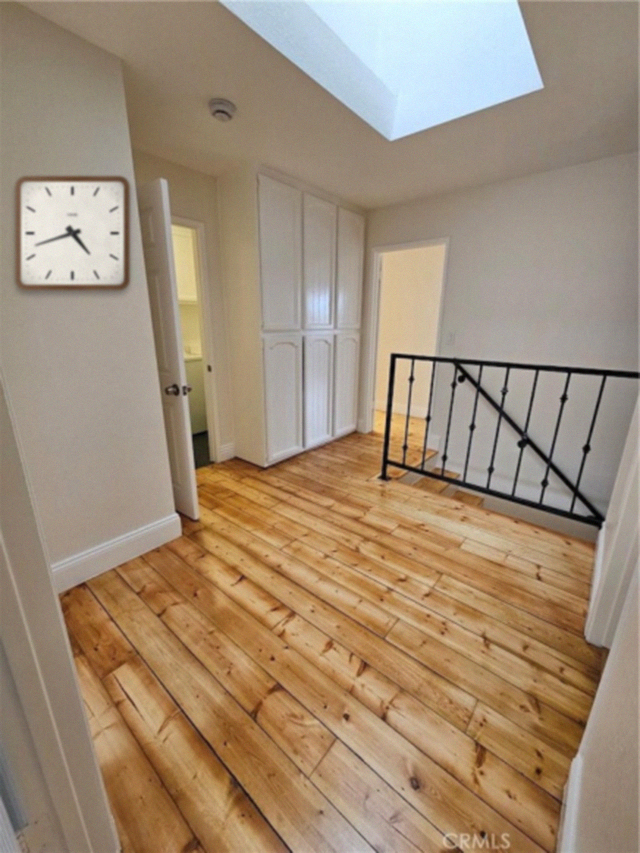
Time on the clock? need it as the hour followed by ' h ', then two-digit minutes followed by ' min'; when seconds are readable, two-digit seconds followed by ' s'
4 h 42 min
